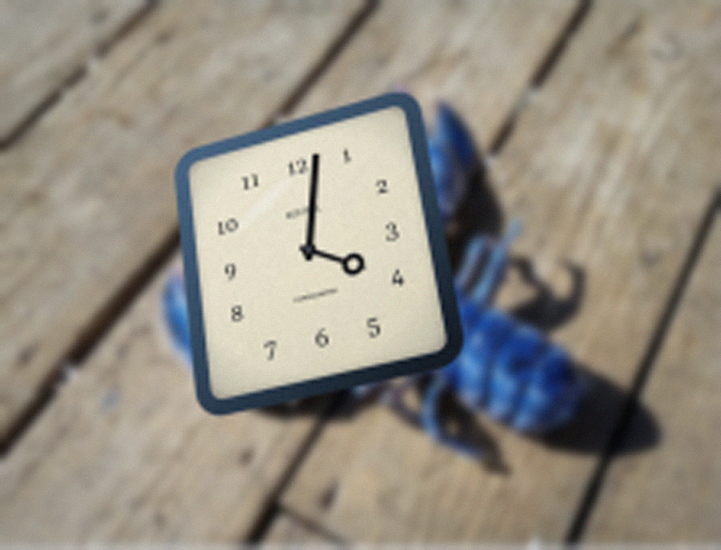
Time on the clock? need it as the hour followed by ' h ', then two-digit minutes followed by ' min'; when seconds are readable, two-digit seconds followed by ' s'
4 h 02 min
